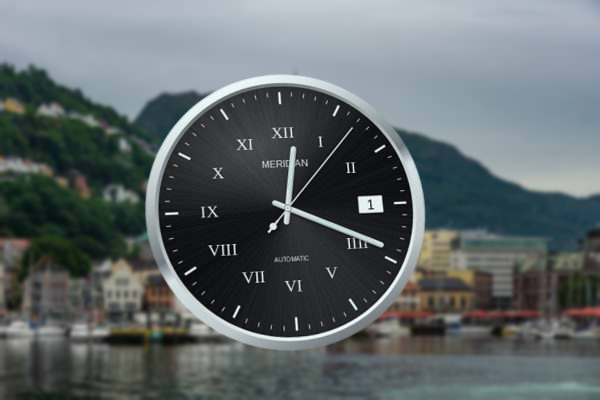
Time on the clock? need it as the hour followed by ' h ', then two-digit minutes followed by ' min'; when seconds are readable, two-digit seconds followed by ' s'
12 h 19 min 07 s
